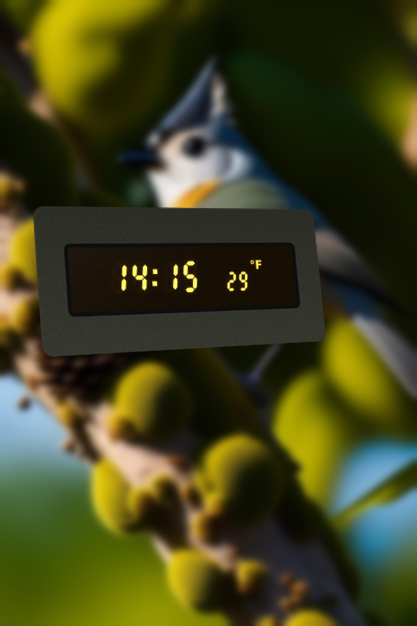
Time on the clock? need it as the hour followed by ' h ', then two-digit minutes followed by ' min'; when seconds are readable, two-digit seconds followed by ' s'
14 h 15 min
